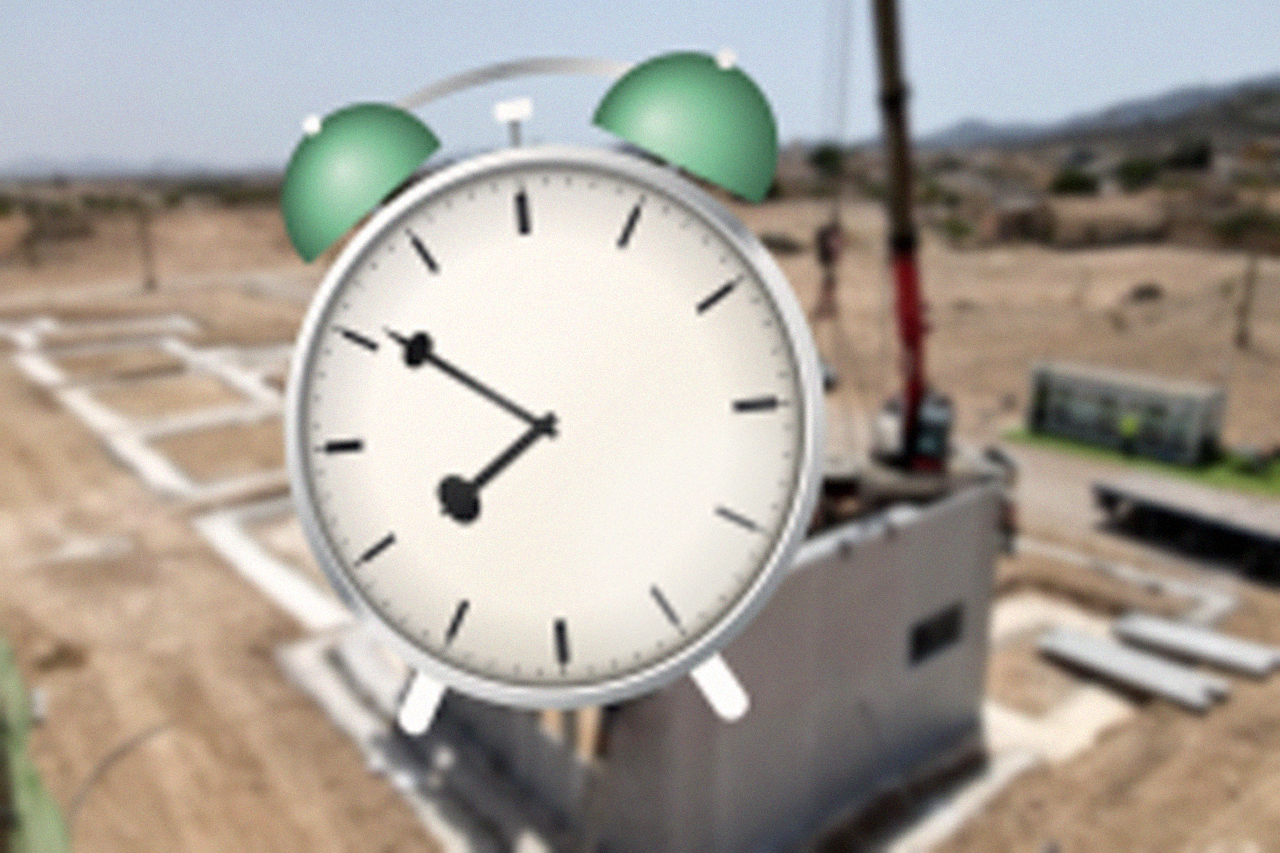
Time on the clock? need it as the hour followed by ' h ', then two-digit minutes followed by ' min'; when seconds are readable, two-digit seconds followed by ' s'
7 h 51 min
